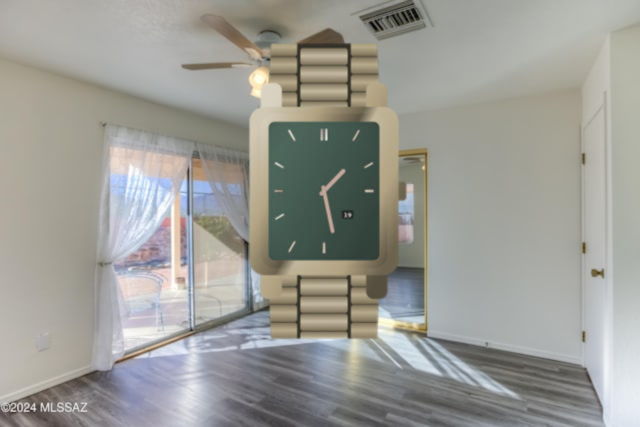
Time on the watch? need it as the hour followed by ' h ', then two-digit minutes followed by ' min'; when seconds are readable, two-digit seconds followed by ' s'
1 h 28 min
